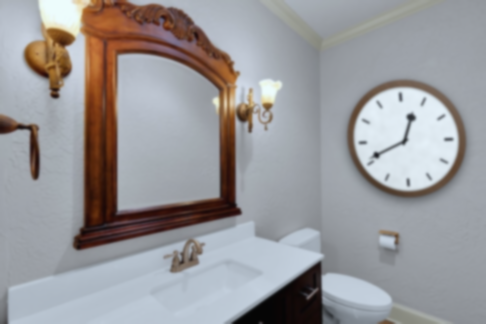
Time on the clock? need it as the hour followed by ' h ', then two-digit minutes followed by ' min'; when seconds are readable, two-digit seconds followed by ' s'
12 h 41 min
